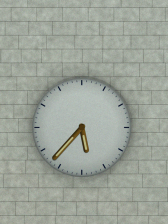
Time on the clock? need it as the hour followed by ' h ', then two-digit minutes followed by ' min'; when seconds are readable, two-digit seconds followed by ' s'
5 h 37 min
